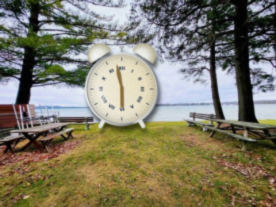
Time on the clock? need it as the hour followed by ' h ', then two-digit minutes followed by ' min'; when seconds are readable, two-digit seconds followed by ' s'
5 h 58 min
